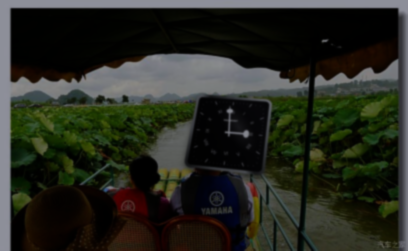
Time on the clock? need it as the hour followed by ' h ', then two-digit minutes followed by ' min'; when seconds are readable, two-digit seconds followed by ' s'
2 h 59 min
